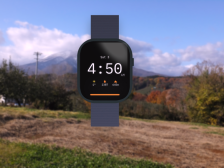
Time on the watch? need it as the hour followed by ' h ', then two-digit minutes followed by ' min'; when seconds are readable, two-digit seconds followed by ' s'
4 h 50 min
